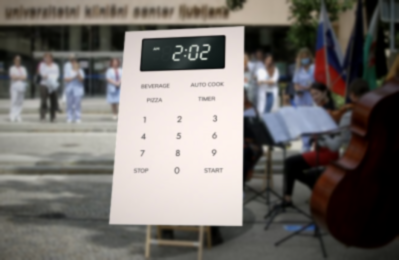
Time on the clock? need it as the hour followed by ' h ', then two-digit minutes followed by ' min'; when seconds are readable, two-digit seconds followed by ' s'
2 h 02 min
